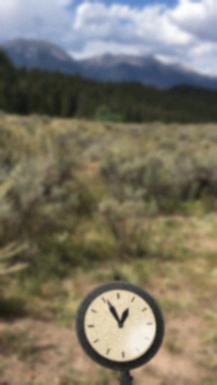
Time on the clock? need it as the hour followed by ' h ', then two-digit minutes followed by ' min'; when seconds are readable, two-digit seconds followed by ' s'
12 h 56 min
